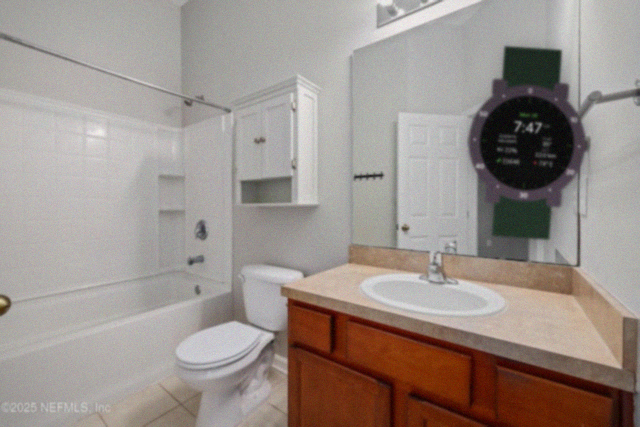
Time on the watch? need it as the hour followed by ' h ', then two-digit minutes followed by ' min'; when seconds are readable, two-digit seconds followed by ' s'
7 h 47 min
